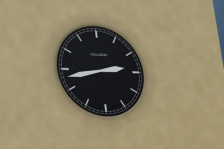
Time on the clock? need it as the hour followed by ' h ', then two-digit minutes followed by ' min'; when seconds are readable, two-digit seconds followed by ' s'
2 h 43 min
